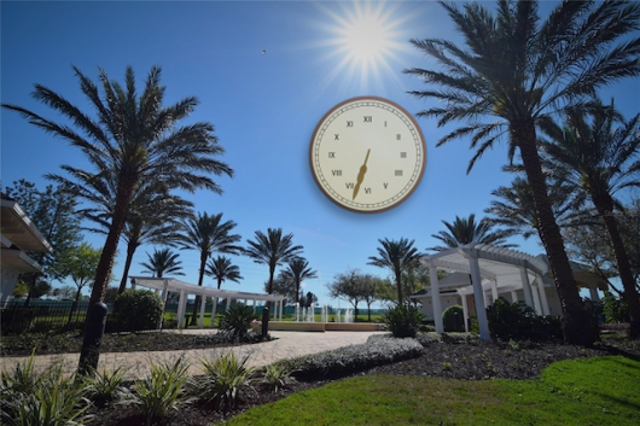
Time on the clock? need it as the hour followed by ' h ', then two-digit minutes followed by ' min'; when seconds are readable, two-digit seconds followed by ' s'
6 h 33 min
